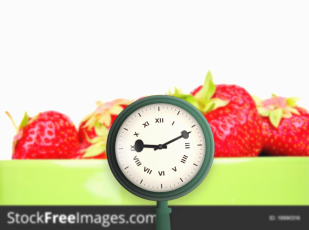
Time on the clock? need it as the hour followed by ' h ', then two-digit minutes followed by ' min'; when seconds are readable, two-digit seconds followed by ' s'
9 h 11 min
